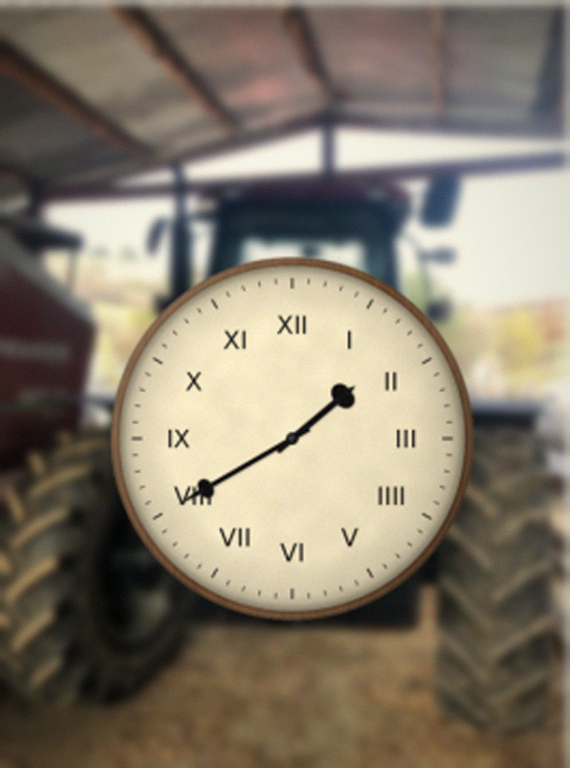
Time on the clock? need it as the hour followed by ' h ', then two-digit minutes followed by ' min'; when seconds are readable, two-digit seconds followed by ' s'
1 h 40 min
